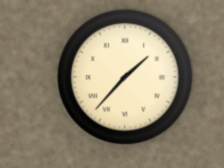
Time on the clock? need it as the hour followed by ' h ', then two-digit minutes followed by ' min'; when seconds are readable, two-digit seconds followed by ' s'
1 h 37 min
